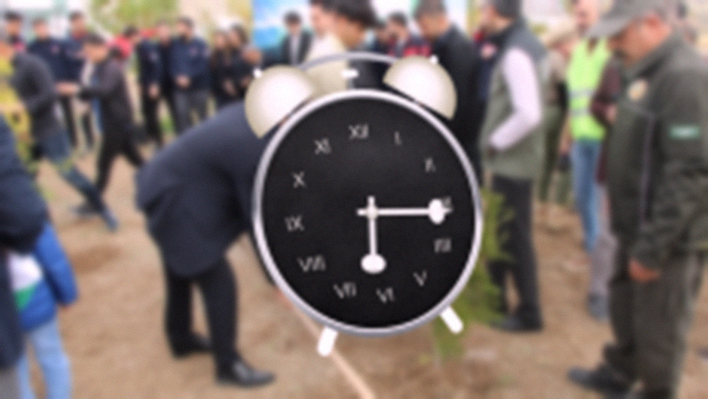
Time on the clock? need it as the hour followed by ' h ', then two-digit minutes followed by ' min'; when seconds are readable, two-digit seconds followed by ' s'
6 h 16 min
